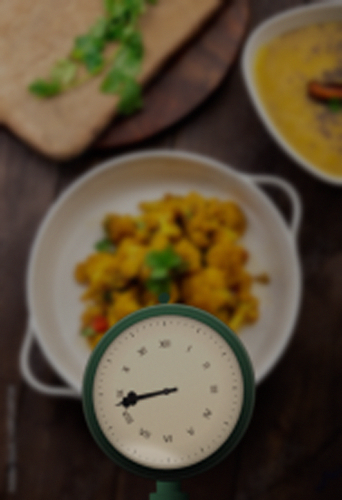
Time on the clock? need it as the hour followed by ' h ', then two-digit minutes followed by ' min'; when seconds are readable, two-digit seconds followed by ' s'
8 h 43 min
